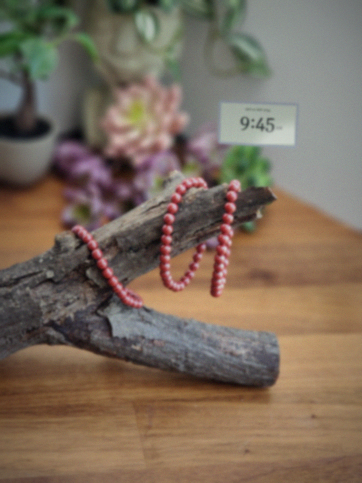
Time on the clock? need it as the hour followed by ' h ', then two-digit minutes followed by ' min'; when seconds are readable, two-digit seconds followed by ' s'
9 h 45 min
